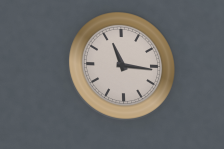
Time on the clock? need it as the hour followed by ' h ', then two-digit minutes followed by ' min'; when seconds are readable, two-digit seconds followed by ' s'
11 h 16 min
